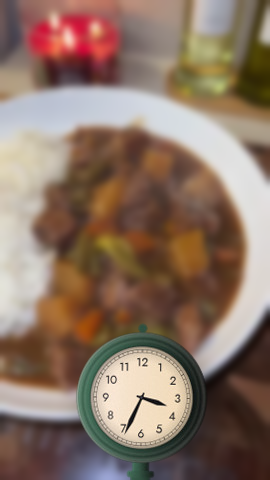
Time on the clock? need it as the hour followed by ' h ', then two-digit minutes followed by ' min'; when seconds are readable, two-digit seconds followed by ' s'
3 h 34 min
